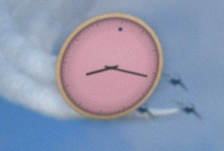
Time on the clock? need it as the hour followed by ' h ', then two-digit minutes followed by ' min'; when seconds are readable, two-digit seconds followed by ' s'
8 h 16 min
